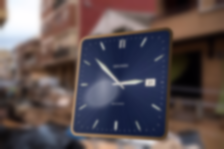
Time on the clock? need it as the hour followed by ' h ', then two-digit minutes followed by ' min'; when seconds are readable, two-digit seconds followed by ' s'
2 h 52 min
